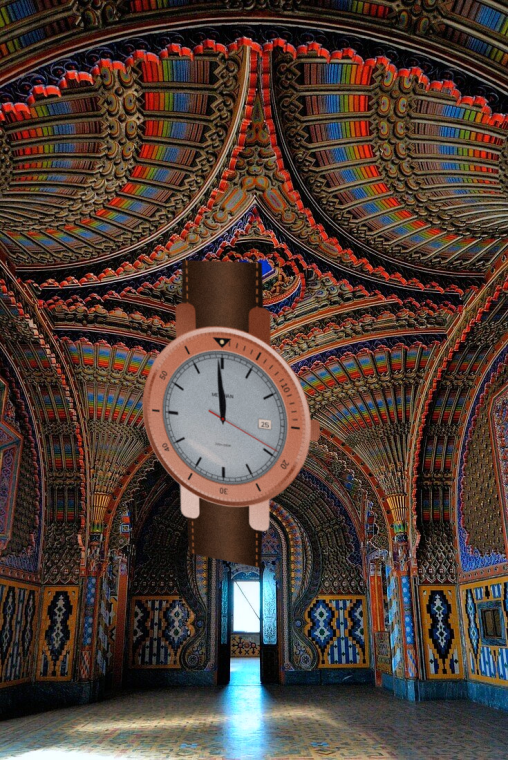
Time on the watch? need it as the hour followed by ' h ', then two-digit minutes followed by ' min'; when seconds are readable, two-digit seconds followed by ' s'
11 h 59 min 19 s
